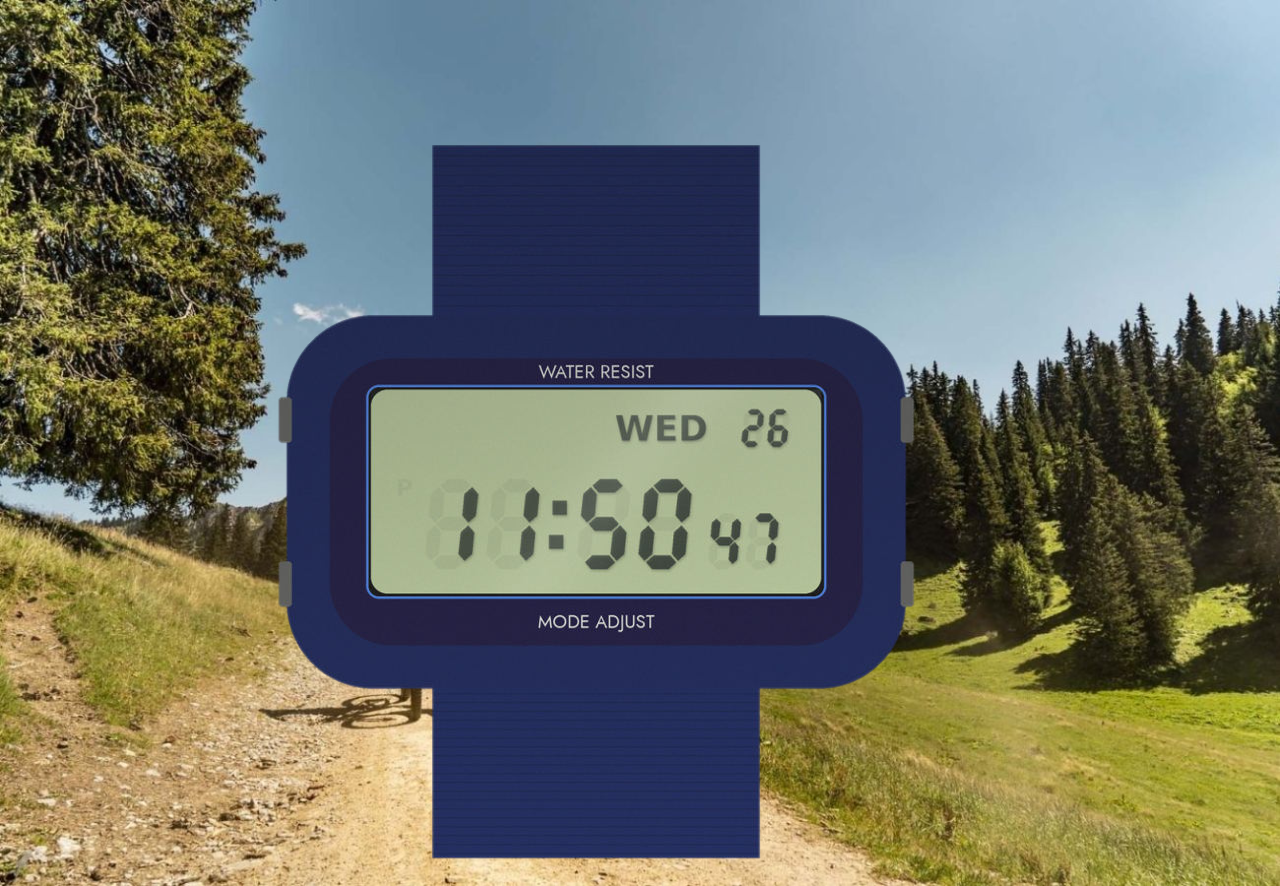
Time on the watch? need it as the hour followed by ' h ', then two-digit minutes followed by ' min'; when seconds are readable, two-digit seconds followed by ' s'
11 h 50 min 47 s
